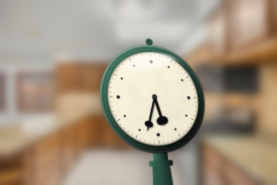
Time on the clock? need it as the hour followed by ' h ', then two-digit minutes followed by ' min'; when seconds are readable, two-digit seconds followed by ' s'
5 h 33 min
